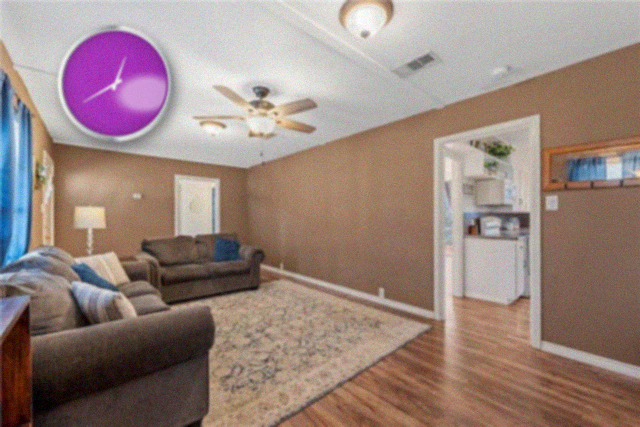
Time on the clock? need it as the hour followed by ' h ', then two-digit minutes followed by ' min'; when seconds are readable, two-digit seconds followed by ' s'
12 h 40 min
